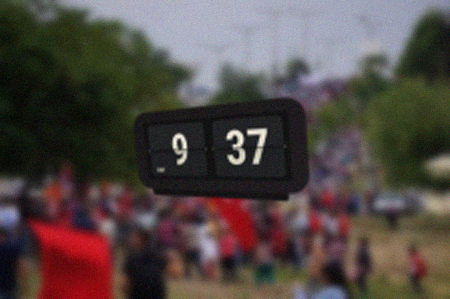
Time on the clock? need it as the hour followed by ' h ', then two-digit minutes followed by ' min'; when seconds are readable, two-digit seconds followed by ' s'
9 h 37 min
